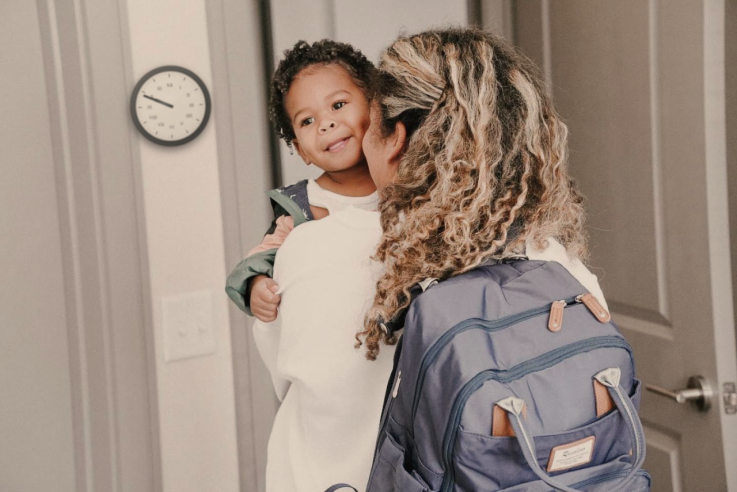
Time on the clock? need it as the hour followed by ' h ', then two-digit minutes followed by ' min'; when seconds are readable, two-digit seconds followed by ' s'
9 h 49 min
